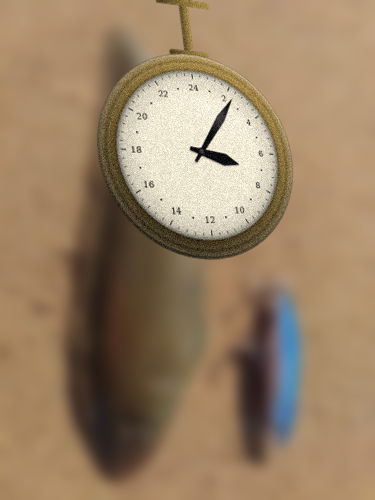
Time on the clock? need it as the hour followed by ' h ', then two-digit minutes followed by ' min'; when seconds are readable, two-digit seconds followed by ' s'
7 h 06 min
